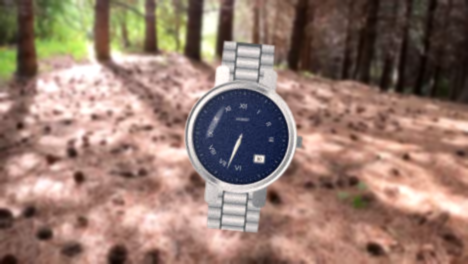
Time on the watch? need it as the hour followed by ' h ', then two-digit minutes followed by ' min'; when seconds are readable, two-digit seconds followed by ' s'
6 h 33 min
